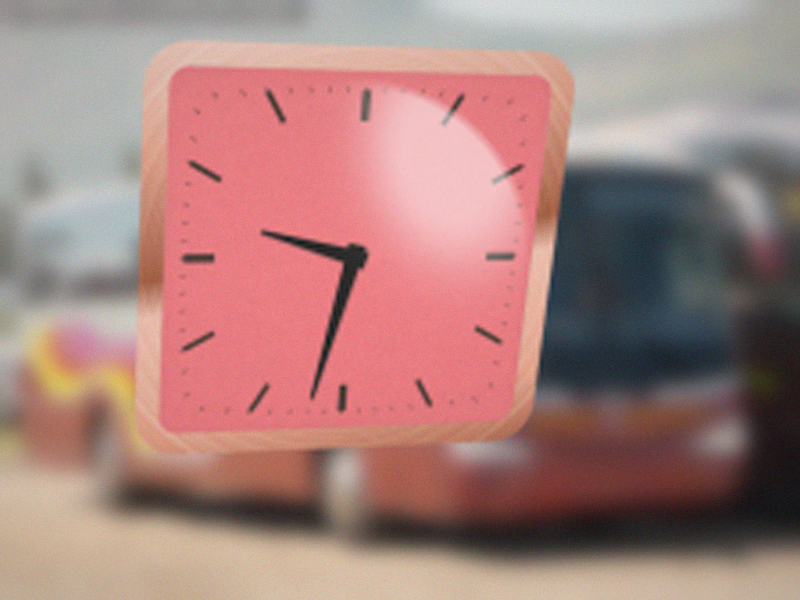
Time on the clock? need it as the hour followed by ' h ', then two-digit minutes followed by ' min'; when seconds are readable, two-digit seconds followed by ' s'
9 h 32 min
